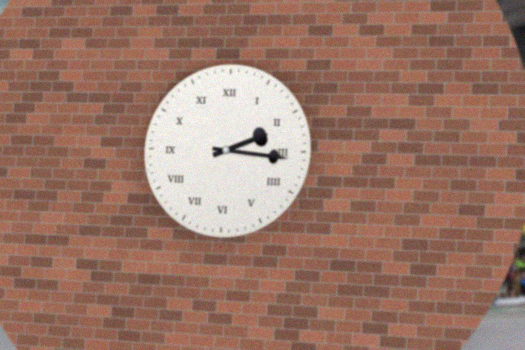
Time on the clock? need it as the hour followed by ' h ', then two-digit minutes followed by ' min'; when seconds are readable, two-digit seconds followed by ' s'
2 h 16 min
